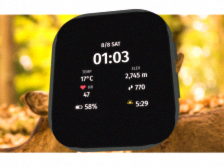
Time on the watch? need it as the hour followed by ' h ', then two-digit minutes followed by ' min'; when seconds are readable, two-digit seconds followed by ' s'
1 h 03 min
